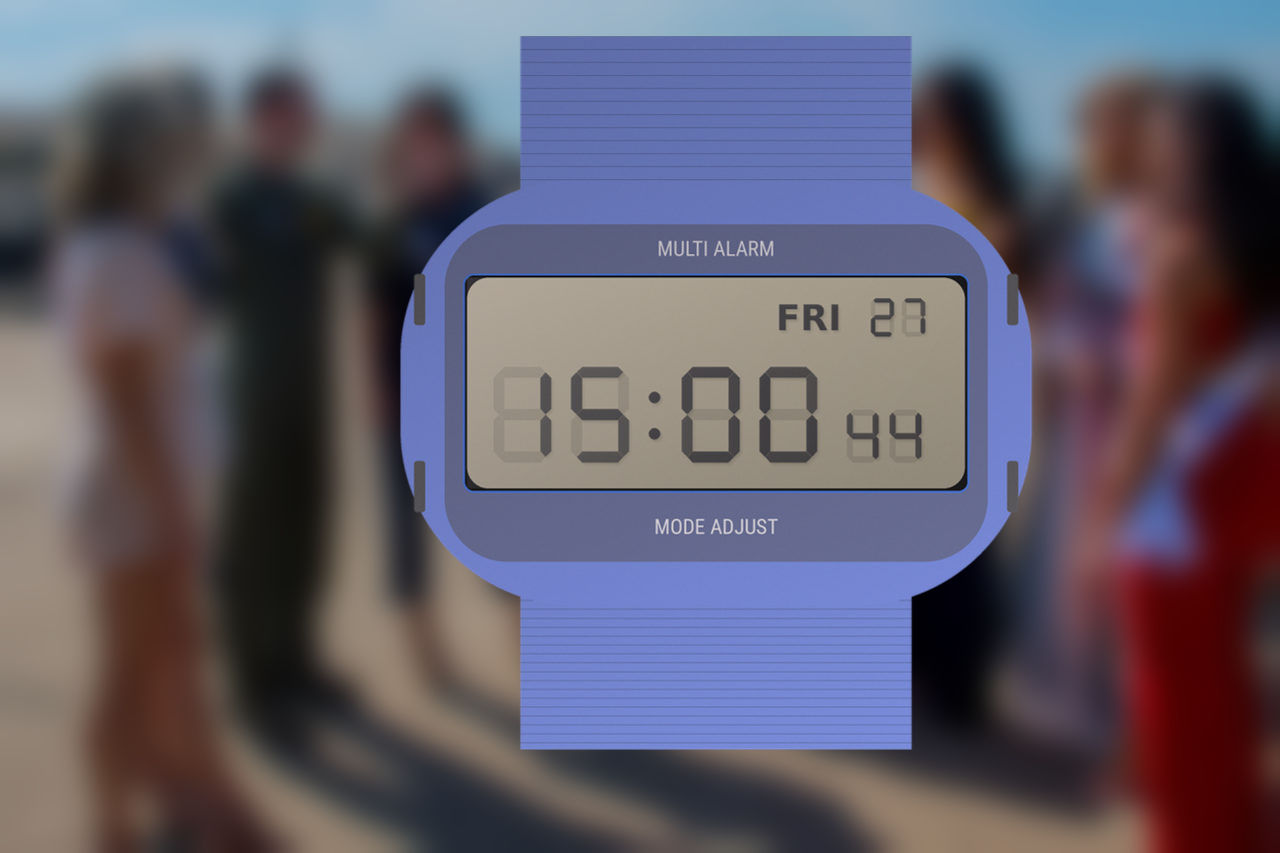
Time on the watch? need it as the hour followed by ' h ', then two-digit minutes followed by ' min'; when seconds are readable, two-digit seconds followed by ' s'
15 h 00 min 44 s
